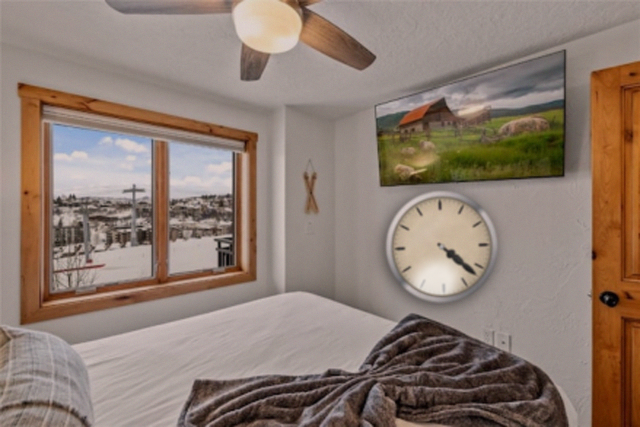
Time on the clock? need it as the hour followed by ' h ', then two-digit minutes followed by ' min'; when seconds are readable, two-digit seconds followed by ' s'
4 h 22 min
